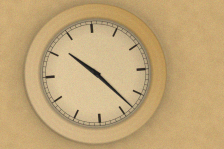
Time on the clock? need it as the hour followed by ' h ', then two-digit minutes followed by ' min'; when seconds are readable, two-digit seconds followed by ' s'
10 h 23 min
